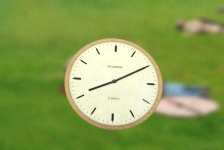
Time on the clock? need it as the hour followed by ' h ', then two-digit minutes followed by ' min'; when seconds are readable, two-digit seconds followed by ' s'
8 h 10 min
